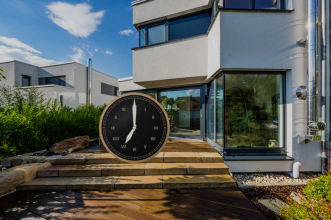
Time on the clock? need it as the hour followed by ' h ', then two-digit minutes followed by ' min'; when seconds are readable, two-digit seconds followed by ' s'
7 h 00 min
